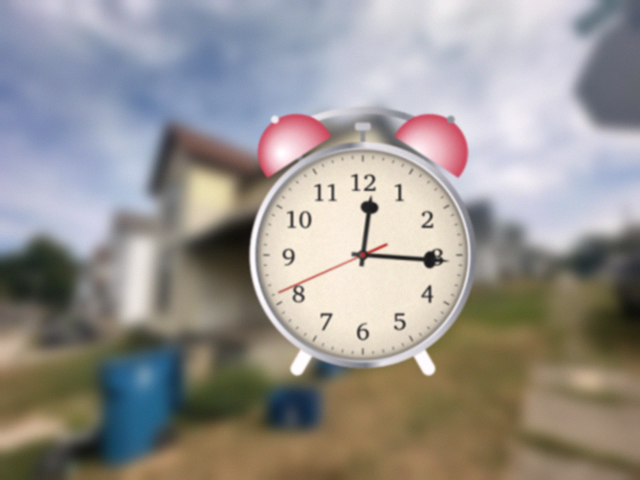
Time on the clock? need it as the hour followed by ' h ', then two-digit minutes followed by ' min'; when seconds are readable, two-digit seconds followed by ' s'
12 h 15 min 41 s
